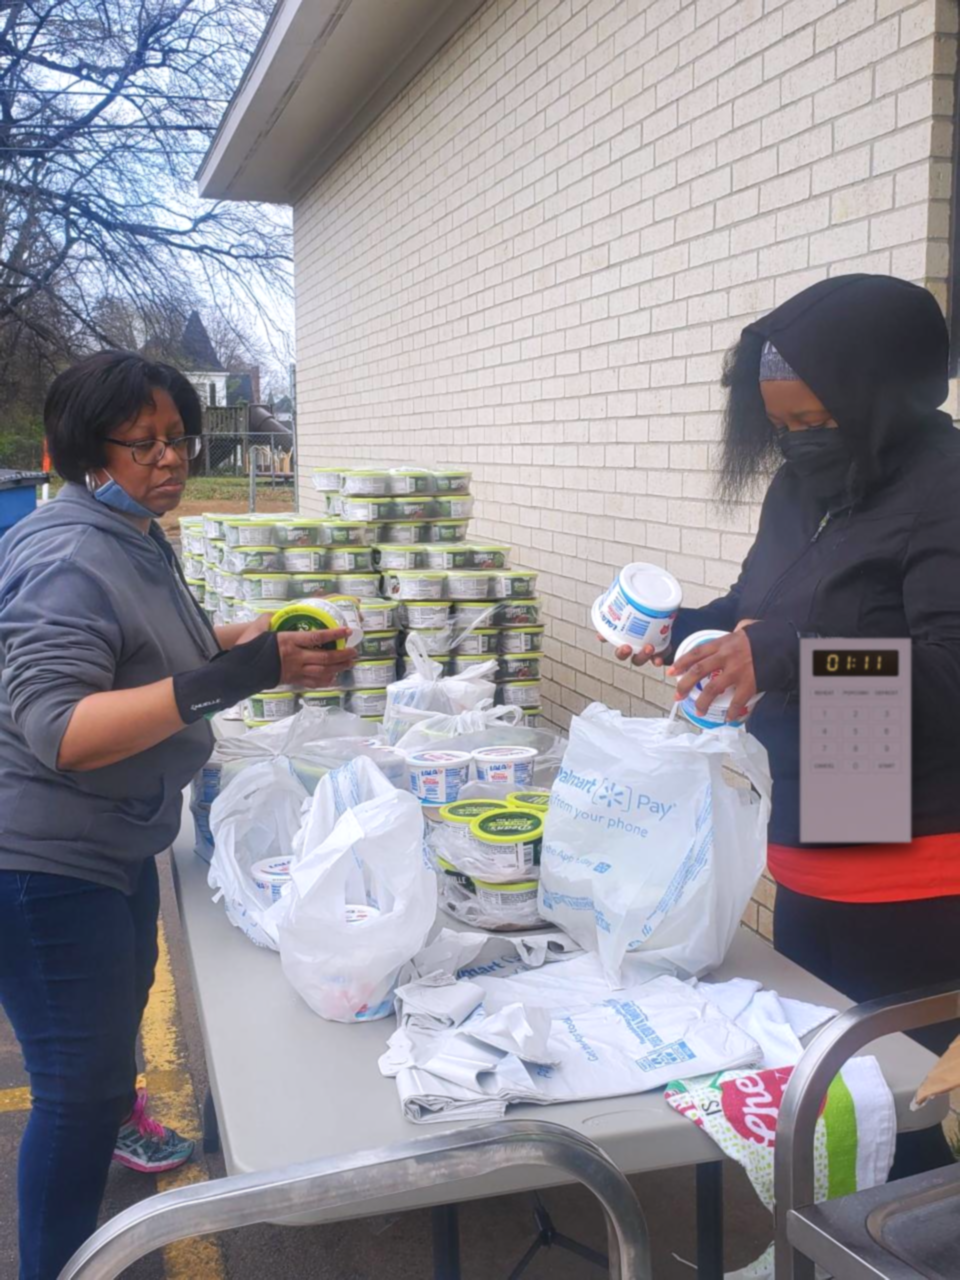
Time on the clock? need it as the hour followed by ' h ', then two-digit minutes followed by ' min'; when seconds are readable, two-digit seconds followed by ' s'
1 h 11 min
